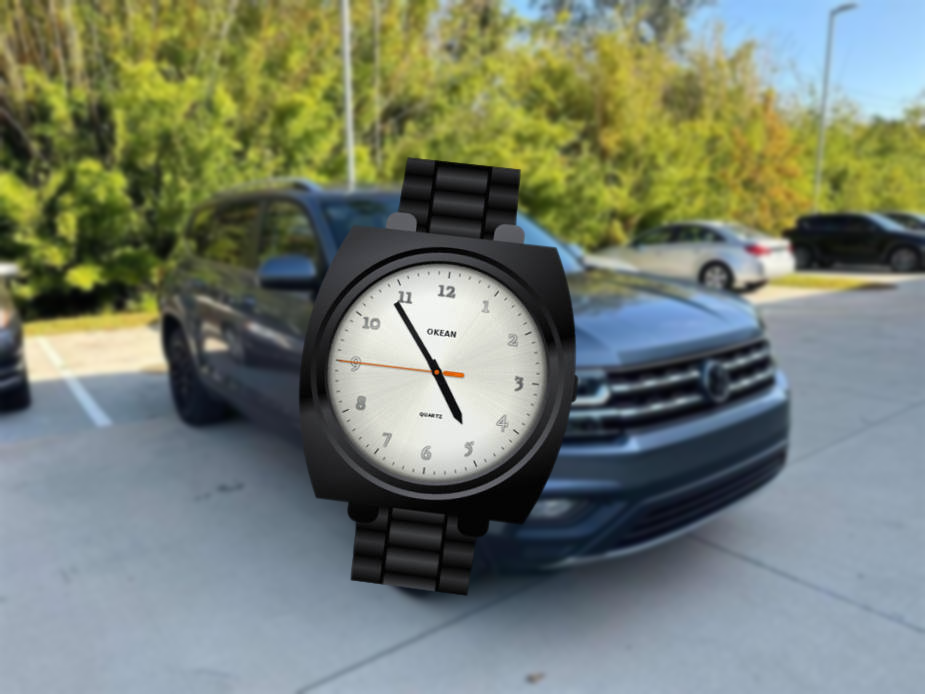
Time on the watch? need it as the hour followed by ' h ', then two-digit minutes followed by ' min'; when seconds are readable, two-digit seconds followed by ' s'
4 h 53 min 45 s
